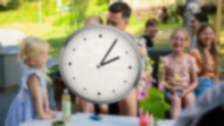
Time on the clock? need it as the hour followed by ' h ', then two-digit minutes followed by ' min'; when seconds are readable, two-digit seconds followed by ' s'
2 h 05 min
